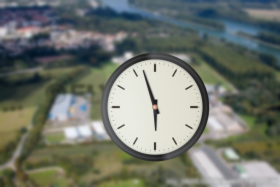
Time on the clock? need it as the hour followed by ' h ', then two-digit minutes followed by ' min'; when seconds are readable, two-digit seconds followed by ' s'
5 h 57 min
